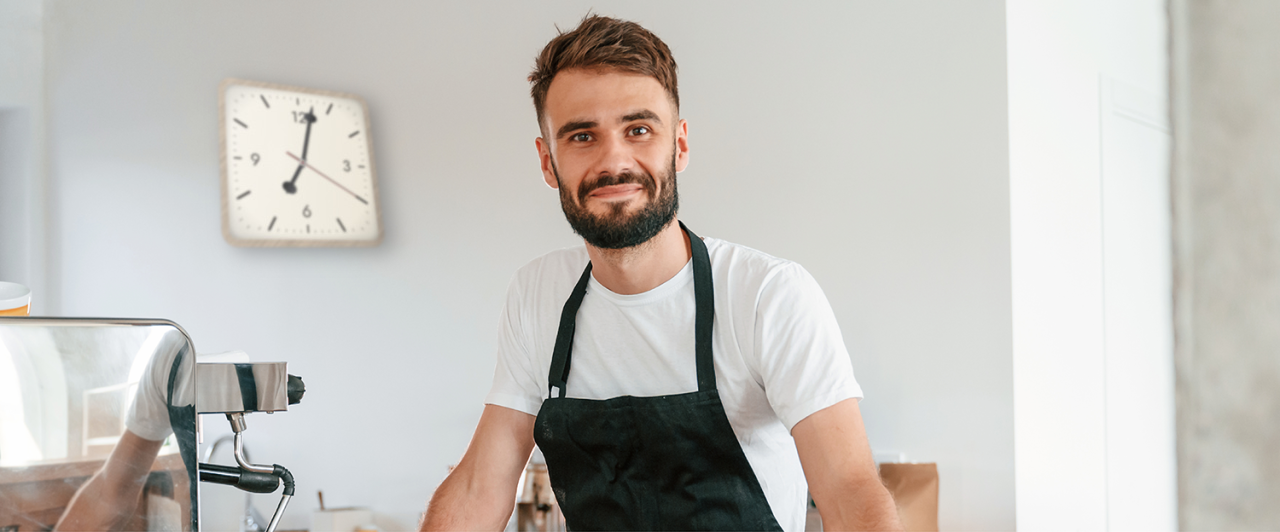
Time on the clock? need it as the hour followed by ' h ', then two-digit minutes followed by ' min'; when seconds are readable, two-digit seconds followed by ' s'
7 h 02 min 20 s
